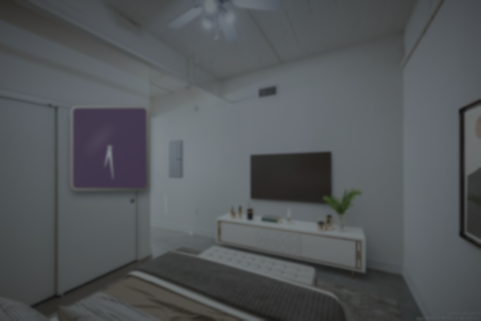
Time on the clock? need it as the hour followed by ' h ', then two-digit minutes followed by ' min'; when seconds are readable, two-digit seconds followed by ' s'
6 h 29 min
